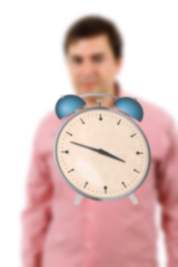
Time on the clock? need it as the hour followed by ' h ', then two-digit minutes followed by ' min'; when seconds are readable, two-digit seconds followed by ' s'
3 h 48 min
